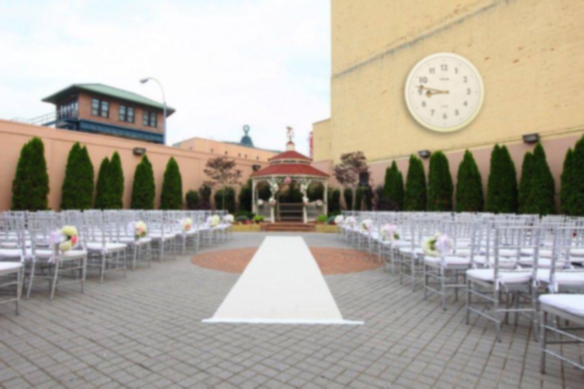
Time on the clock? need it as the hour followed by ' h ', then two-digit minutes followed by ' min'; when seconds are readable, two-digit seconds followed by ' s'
8 h 47 min
